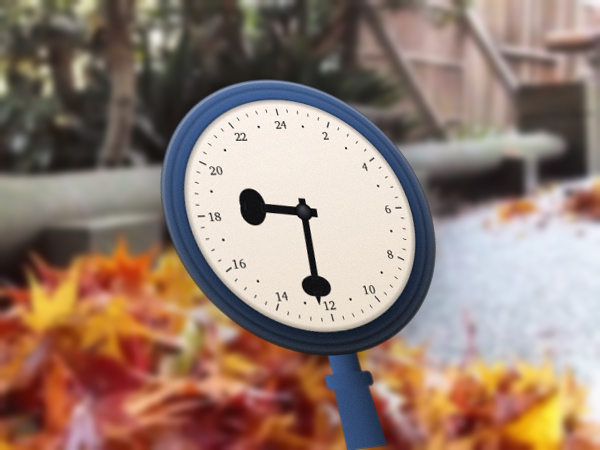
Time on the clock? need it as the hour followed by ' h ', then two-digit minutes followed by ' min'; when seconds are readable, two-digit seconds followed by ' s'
18 h 31 min
